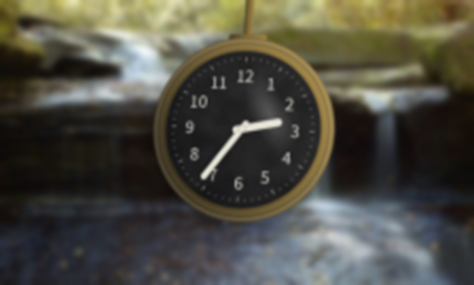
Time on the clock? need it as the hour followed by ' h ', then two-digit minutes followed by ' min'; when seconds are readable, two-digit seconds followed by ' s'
2 h 36 min
